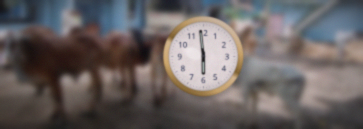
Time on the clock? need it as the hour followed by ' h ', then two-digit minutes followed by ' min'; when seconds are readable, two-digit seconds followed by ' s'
5 h 59 min
